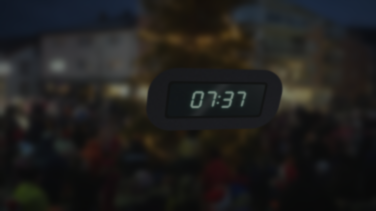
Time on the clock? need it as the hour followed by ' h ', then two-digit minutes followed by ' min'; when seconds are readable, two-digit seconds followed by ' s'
7 h 37 min
